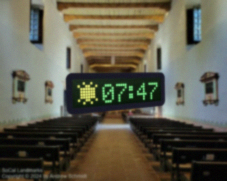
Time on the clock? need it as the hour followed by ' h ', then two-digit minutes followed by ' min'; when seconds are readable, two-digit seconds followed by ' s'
7 h 47 min
